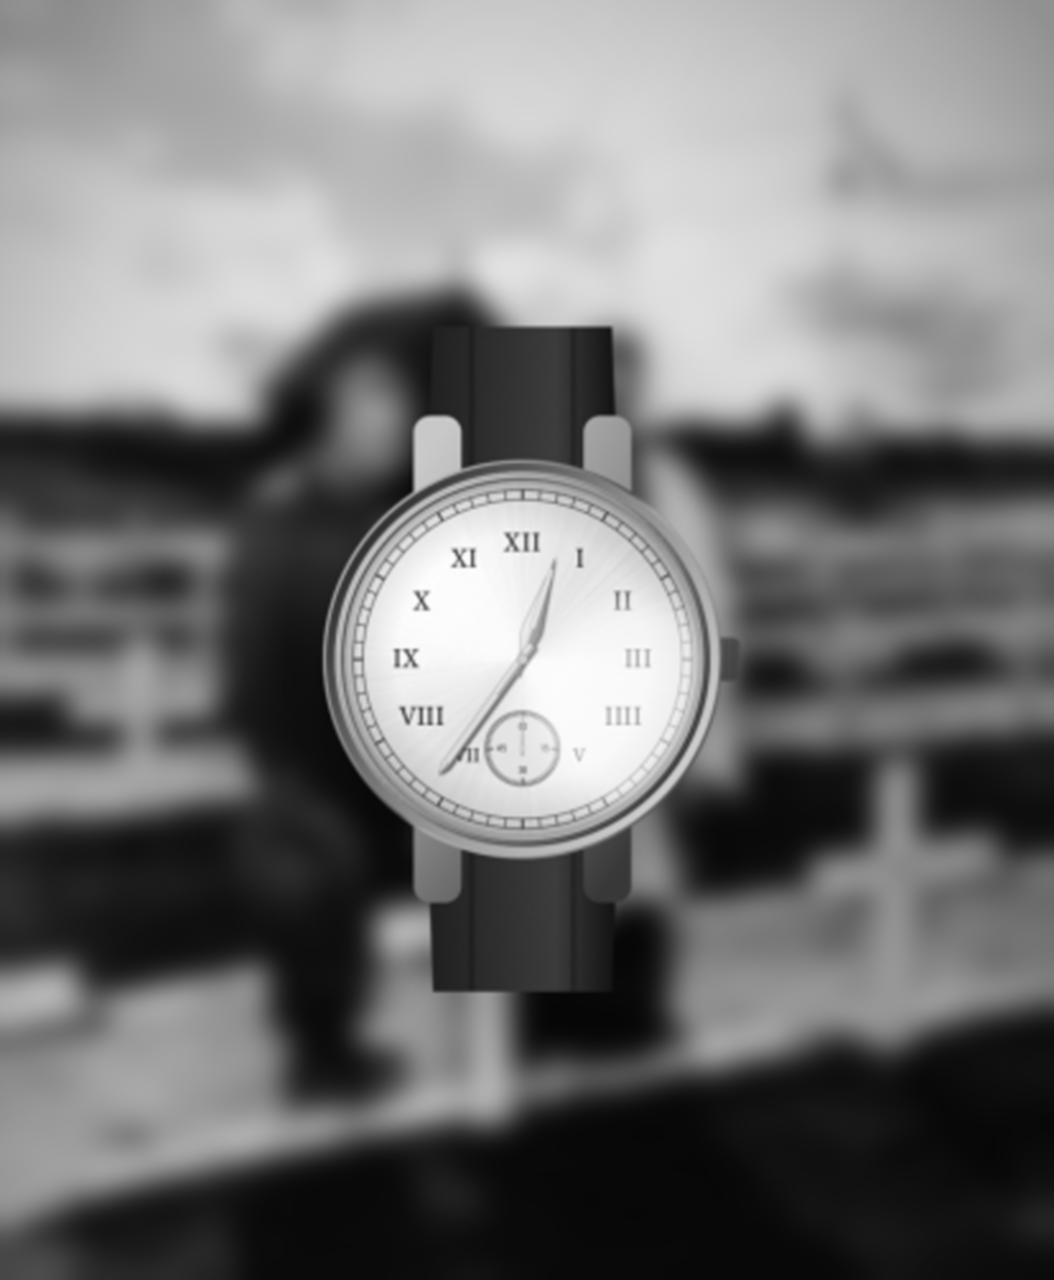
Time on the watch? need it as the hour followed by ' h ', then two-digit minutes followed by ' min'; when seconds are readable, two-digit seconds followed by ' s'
12 h 36 min
